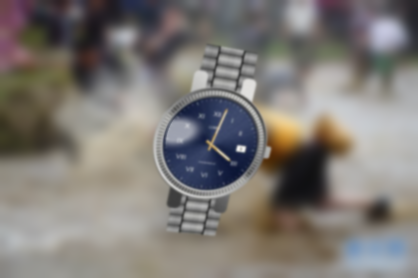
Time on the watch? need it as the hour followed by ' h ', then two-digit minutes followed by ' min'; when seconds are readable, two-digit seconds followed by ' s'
4 h 02 min
